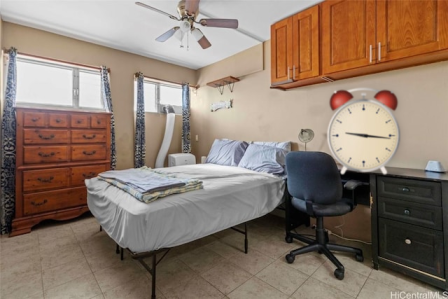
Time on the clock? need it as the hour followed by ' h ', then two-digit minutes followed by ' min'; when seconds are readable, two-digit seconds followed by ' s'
9 h 16 min
